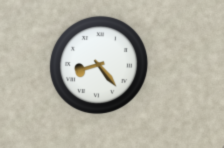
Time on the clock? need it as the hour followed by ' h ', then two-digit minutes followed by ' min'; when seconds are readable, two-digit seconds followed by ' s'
8 h 23 min
